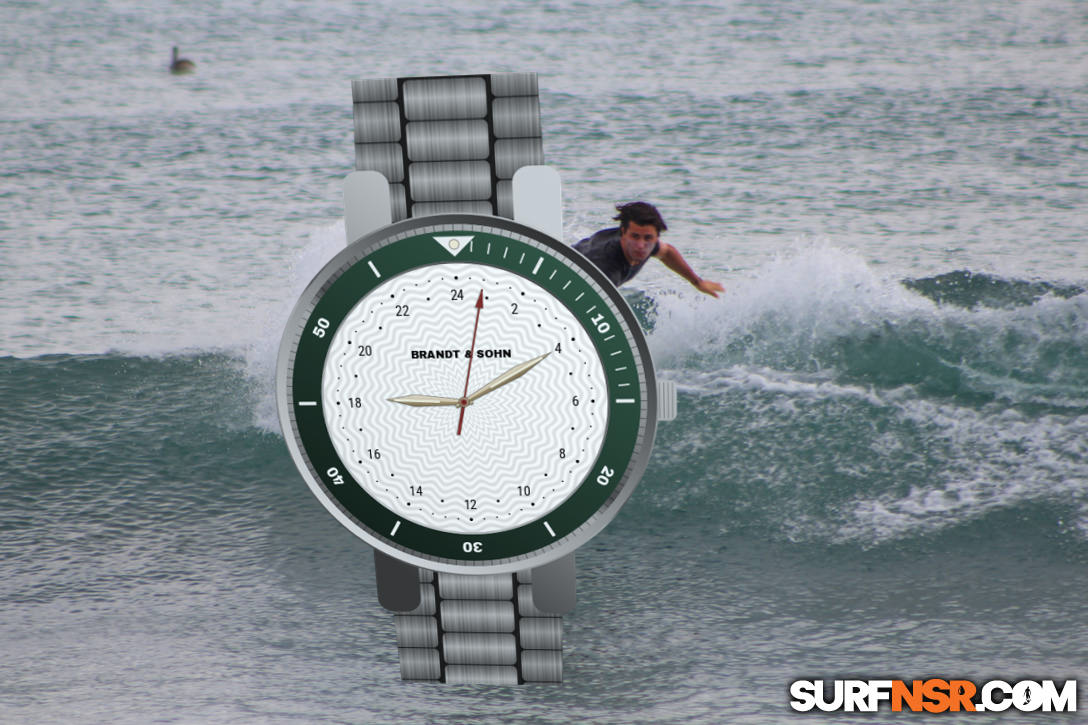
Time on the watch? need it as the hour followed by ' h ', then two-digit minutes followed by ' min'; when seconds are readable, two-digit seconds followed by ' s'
18 h 10 min 02 s
